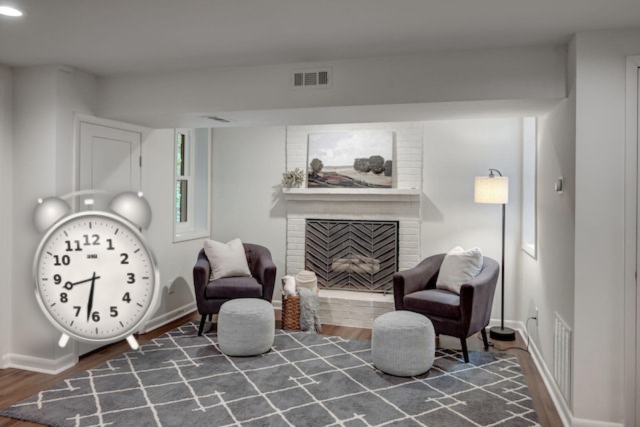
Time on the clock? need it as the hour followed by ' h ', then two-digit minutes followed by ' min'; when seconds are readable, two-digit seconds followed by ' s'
8 h 32 min
